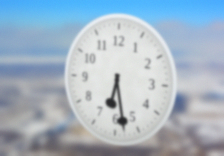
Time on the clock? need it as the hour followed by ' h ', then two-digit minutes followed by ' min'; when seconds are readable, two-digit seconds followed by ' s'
6 h 28 min
